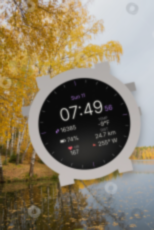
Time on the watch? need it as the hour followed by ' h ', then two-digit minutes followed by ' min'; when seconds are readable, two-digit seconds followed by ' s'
7 h 49 min
